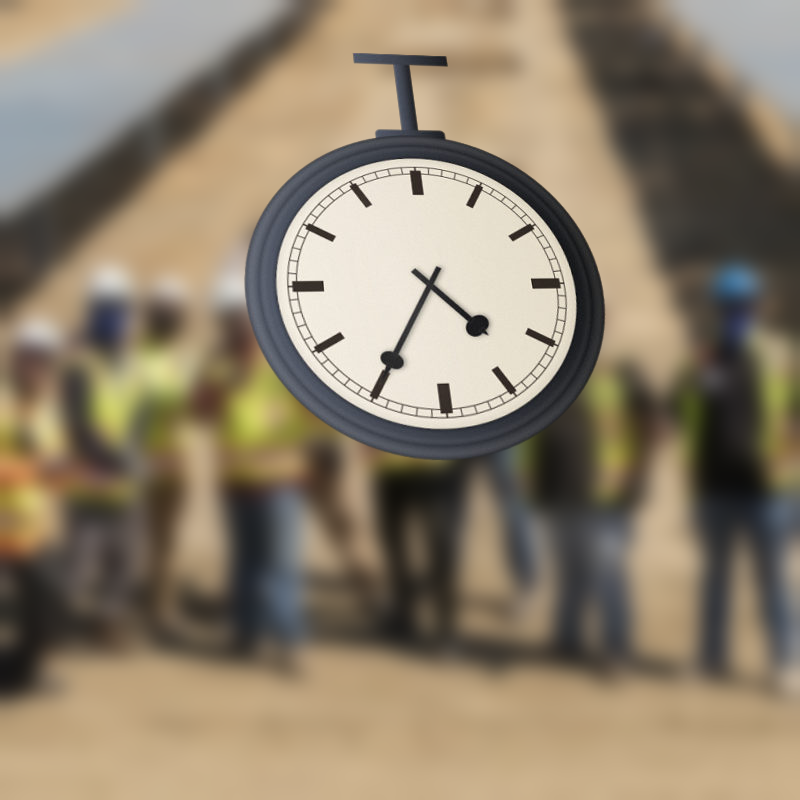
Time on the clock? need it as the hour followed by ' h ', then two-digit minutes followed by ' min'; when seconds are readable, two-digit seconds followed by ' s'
4 h 35 min
